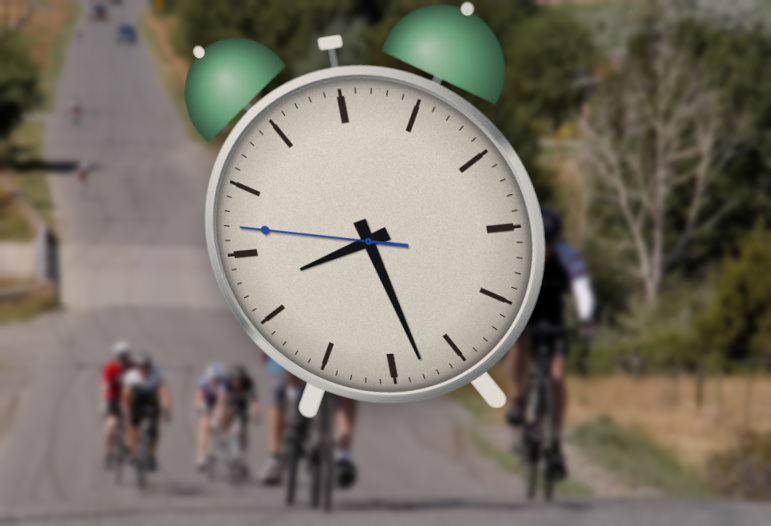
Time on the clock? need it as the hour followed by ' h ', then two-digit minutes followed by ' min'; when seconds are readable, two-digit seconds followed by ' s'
8 h 27 min 47 s
